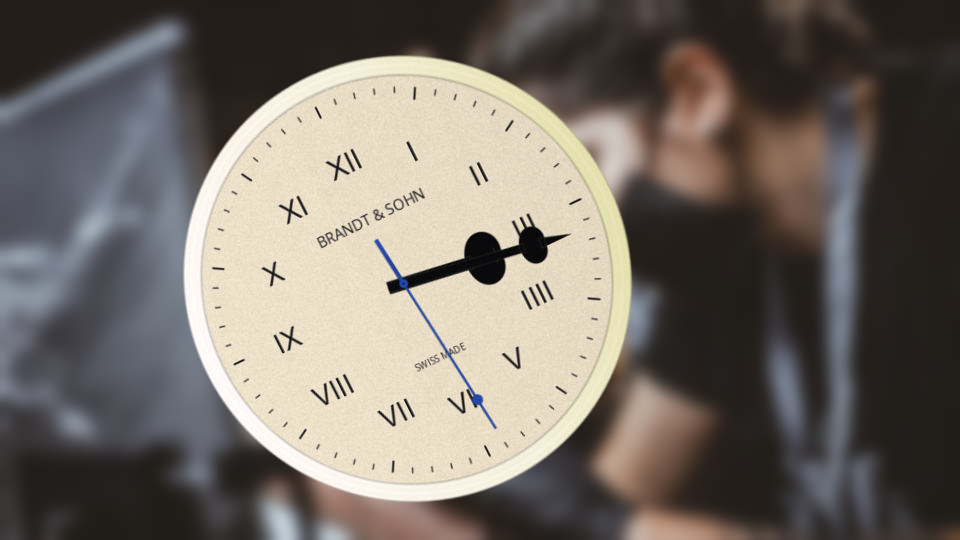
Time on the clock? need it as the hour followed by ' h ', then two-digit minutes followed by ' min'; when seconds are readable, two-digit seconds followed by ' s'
3 h 16 min 29 s
